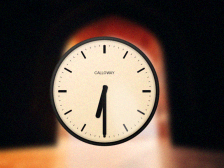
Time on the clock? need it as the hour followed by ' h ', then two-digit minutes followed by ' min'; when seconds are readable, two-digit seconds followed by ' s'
6 h 30 min
